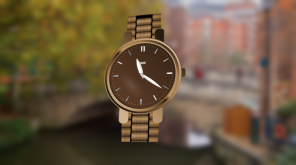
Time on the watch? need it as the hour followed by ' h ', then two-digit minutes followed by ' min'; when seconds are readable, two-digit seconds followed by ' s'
11 h 21 min
